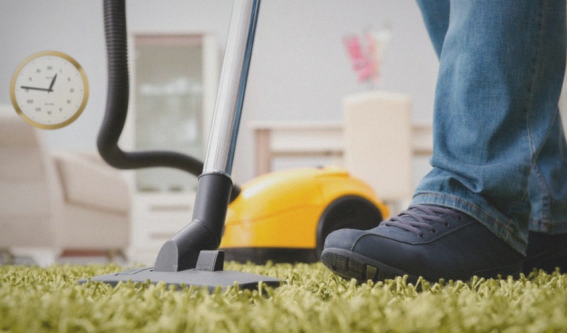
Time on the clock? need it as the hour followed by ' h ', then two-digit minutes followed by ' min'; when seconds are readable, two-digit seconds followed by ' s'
12 h 46 min
